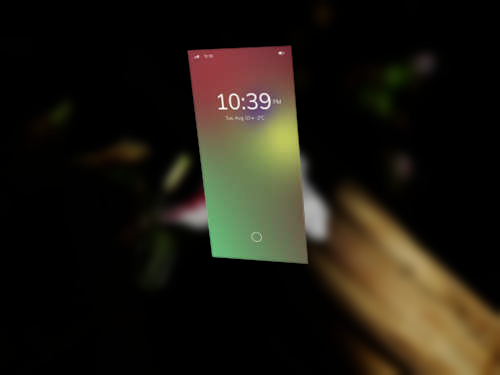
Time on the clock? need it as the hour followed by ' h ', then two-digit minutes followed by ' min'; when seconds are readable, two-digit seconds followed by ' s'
10 h 39 min
